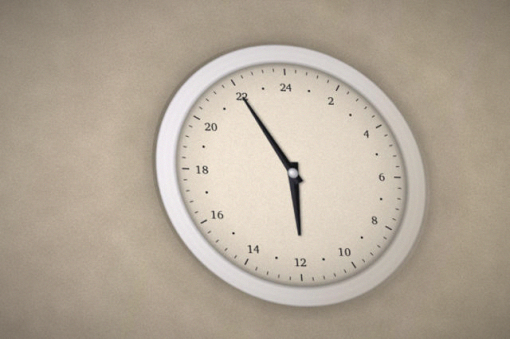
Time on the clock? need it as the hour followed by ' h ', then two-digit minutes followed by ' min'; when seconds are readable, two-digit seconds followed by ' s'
11 h 55 min
